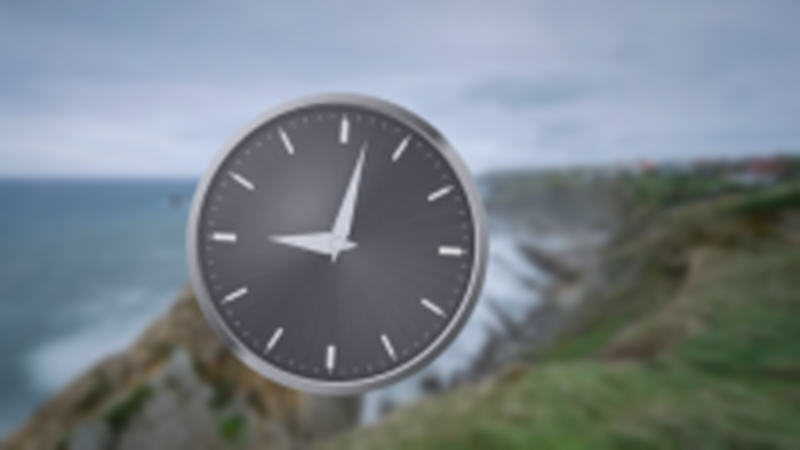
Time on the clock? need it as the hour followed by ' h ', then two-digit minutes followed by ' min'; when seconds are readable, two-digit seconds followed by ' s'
9 h 02 min
